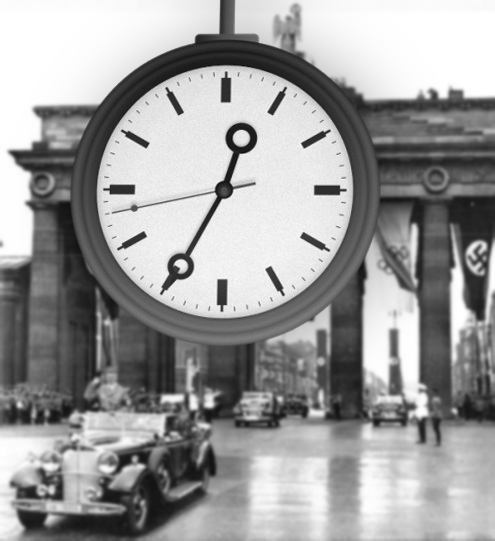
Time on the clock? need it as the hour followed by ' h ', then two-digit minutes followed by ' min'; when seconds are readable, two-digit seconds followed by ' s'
12 h 34 min 43 s
